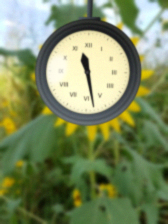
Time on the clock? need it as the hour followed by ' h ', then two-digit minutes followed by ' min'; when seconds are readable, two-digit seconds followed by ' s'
11 h 28 min
